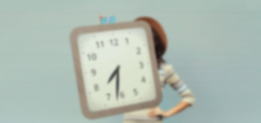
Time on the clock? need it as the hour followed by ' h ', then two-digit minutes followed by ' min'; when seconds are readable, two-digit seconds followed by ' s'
7 h 32 min
